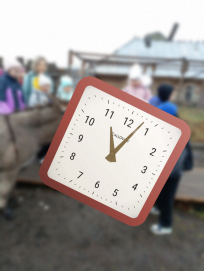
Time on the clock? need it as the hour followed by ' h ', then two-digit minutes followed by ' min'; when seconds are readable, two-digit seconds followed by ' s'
11 h 03 min
